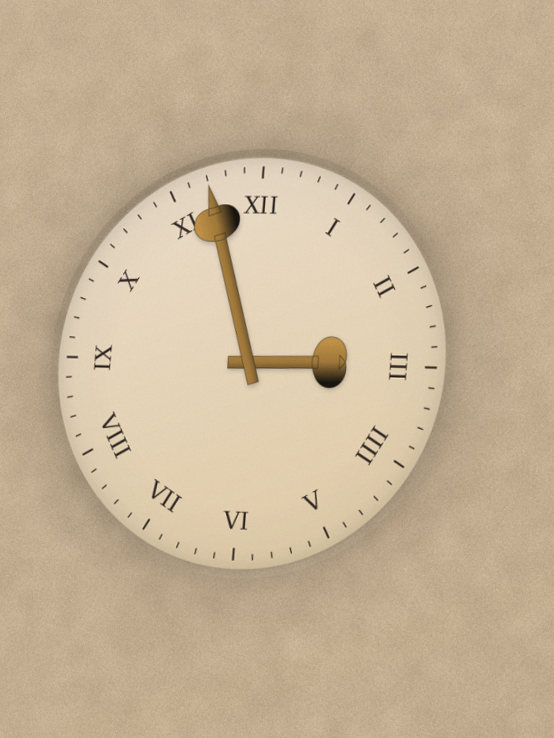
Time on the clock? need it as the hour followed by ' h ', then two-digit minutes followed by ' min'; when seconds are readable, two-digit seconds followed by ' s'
2 h 57 min
